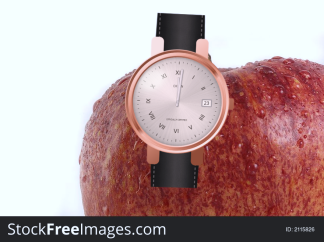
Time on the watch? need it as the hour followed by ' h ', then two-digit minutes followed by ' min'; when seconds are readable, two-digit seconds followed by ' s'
12 h 01 min
